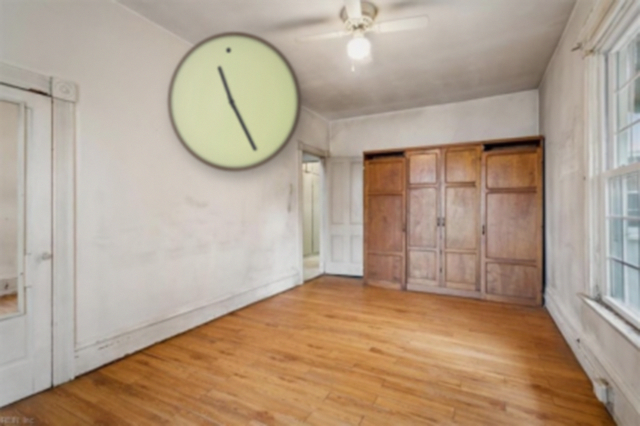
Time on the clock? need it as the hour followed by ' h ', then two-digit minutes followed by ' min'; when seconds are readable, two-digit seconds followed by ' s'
11 h 26 min
